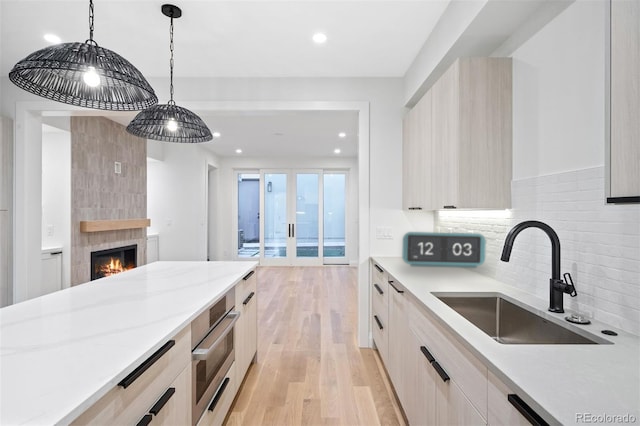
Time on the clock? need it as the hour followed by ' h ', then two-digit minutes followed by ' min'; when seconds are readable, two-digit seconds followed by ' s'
12 h 03 min
